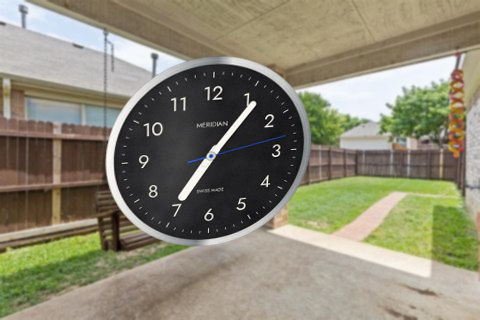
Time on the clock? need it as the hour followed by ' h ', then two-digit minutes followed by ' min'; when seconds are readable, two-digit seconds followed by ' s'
7 h 06 min 13 s
